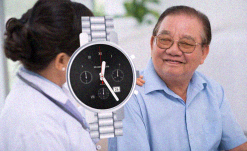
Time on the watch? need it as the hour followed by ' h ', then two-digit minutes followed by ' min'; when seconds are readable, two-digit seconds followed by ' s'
12 h 25 min
